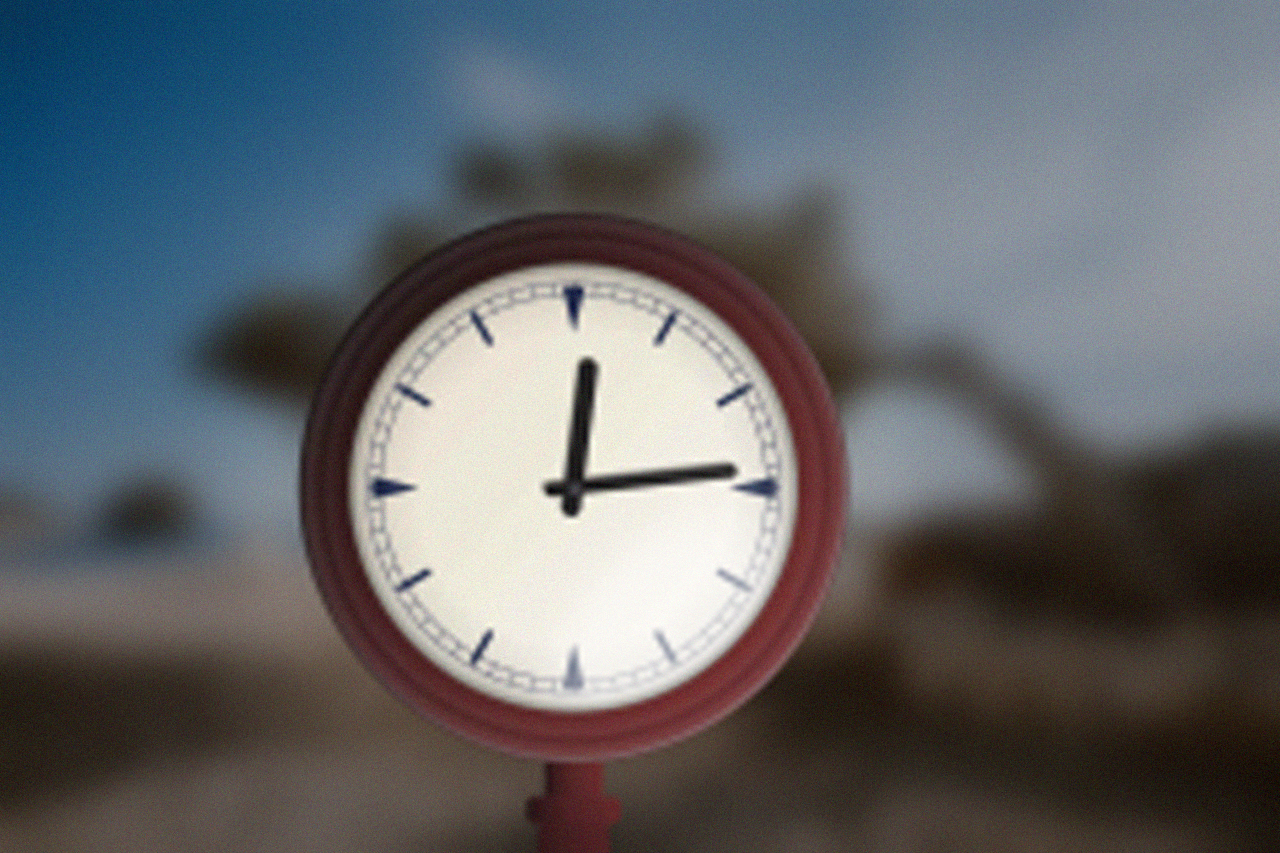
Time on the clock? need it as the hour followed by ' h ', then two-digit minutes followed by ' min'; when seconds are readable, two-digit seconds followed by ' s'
12 h 14 min
